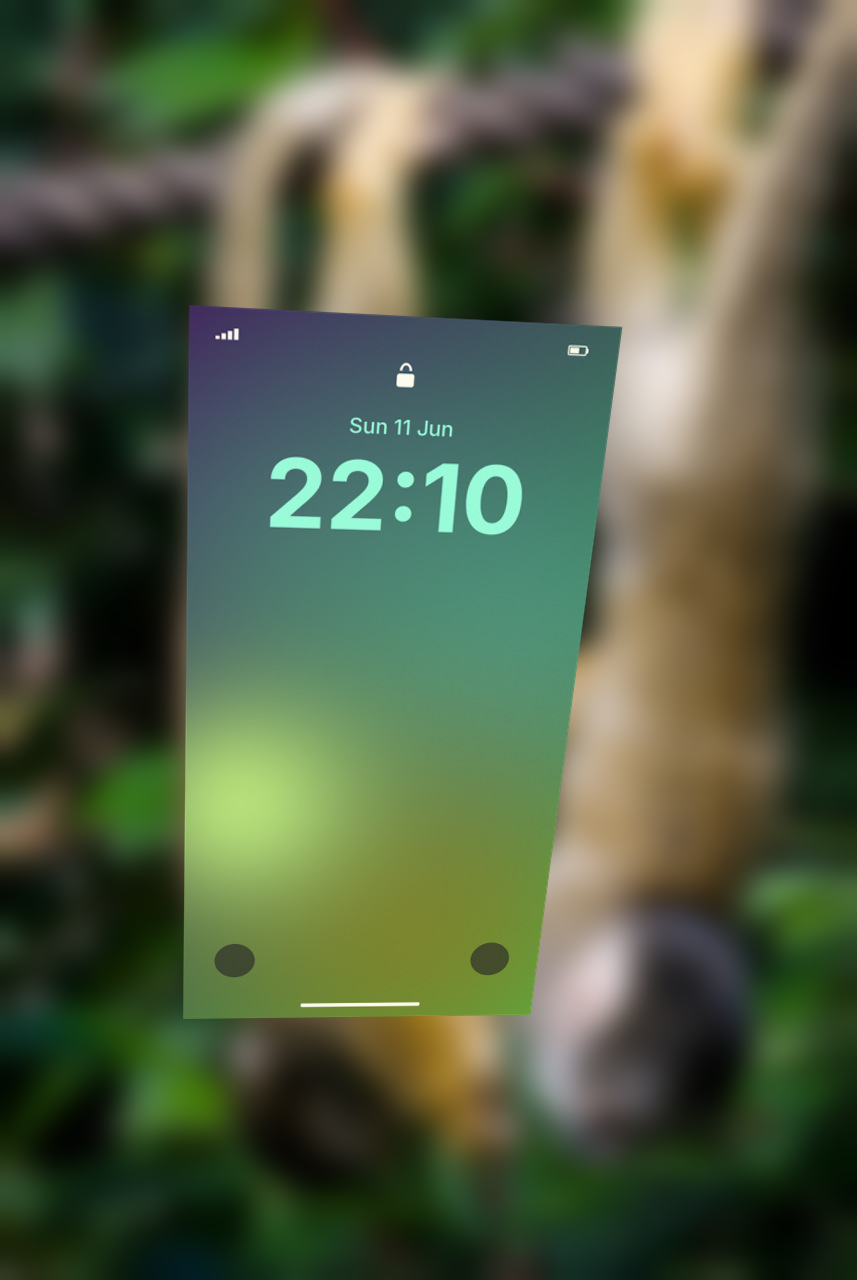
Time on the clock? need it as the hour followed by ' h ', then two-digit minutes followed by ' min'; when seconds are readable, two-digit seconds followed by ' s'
22 h 10 min
